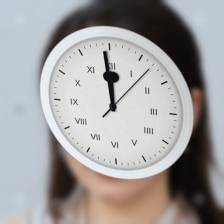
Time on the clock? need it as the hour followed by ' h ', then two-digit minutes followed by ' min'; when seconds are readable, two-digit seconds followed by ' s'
11 h 59 min 07 s
